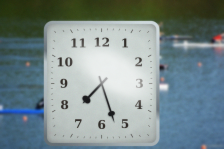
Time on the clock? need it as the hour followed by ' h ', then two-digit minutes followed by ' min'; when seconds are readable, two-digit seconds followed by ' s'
7 h 27 min
